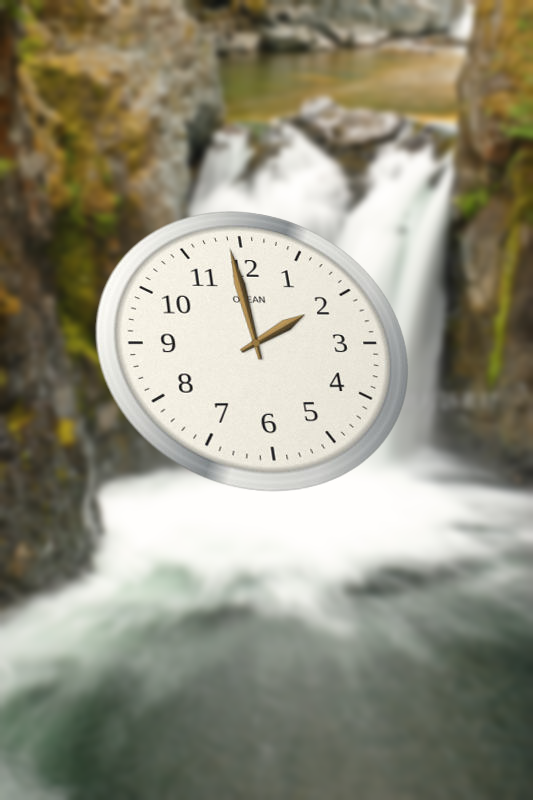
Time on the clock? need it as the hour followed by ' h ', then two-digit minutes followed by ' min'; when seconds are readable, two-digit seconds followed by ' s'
1 h 59 min
